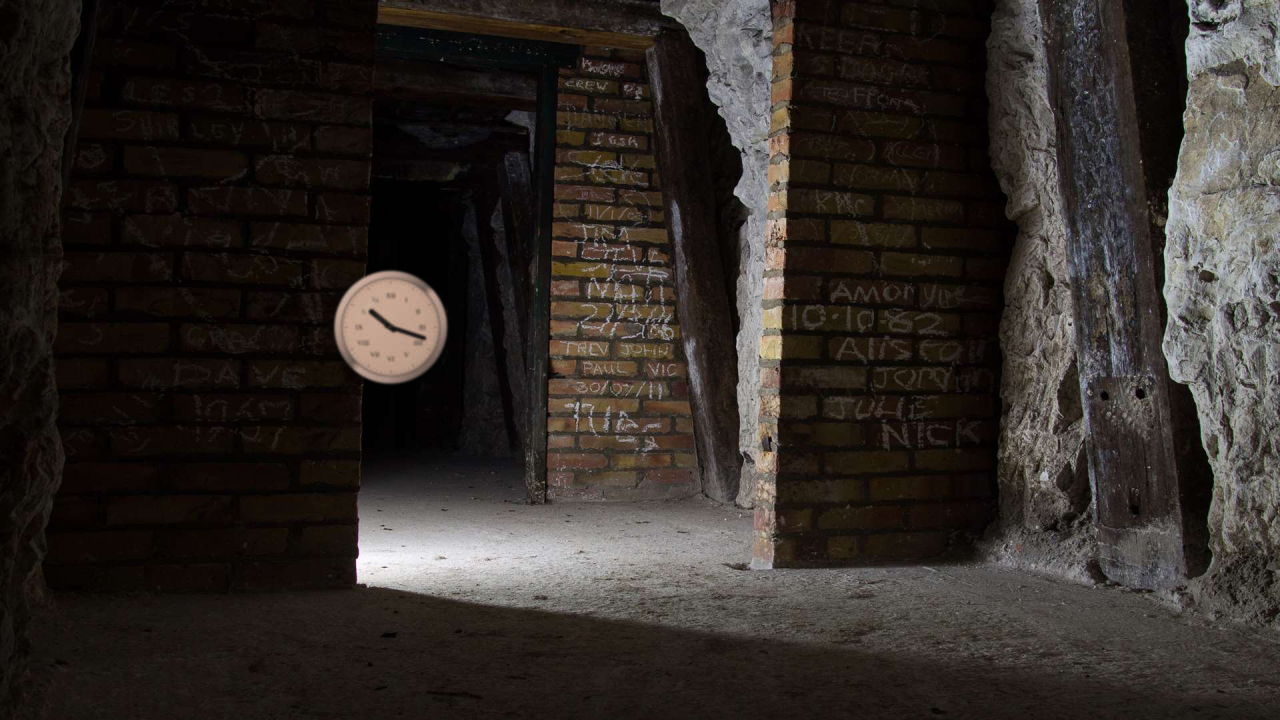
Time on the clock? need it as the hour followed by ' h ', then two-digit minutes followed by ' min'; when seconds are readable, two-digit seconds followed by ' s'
10 h 18 min
